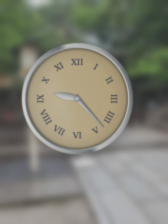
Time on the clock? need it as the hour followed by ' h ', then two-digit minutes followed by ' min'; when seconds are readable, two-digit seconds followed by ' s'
9 h 23 min
